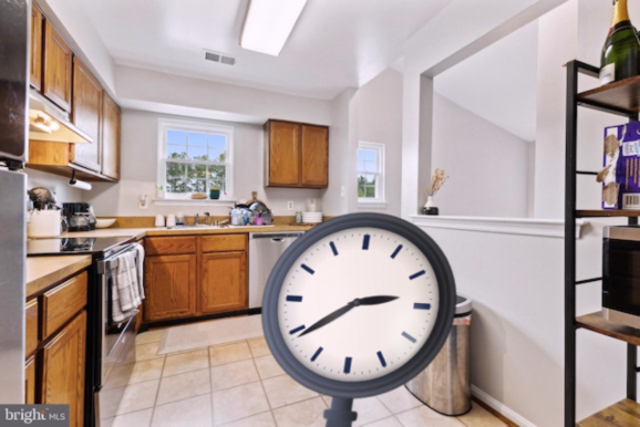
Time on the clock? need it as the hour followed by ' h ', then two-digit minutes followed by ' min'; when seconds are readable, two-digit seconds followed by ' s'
2 h 39 min
